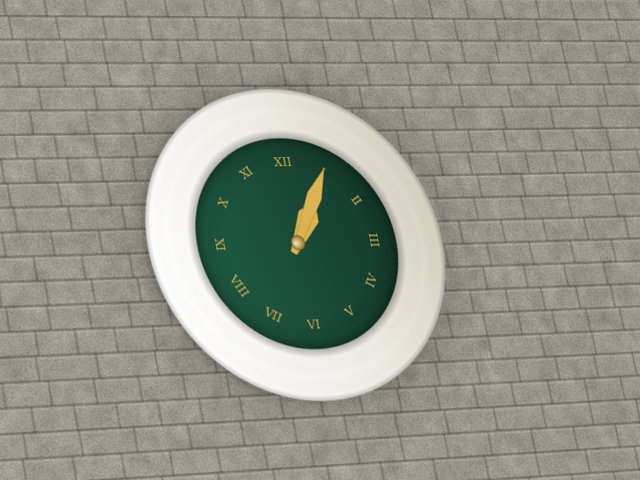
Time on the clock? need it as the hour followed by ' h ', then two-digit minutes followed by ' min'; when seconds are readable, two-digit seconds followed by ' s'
1 h 05 min
